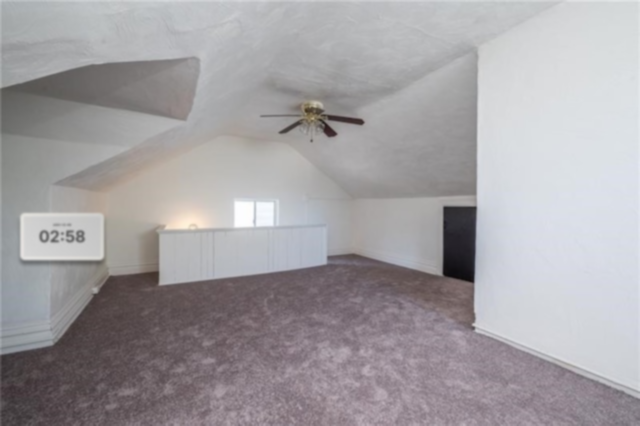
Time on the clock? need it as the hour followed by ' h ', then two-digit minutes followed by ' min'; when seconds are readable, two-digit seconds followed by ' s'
2 h 58 min
